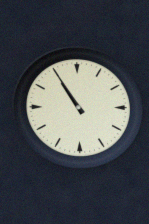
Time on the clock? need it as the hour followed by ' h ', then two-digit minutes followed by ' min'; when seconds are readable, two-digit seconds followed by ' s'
10 h 55 min
